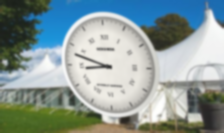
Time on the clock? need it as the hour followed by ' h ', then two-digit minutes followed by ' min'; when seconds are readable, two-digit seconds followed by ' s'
8 h 48 min
